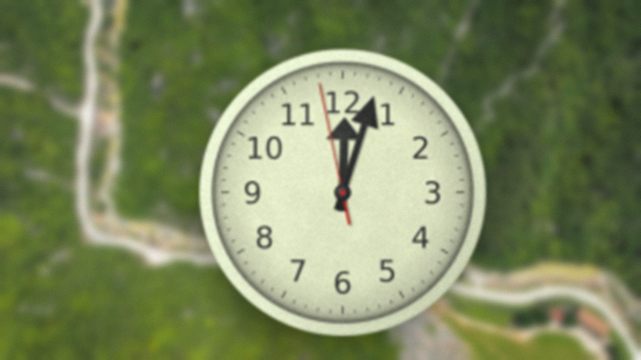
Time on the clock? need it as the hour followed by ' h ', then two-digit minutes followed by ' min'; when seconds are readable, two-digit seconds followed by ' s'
12 h 02 min 58 s
